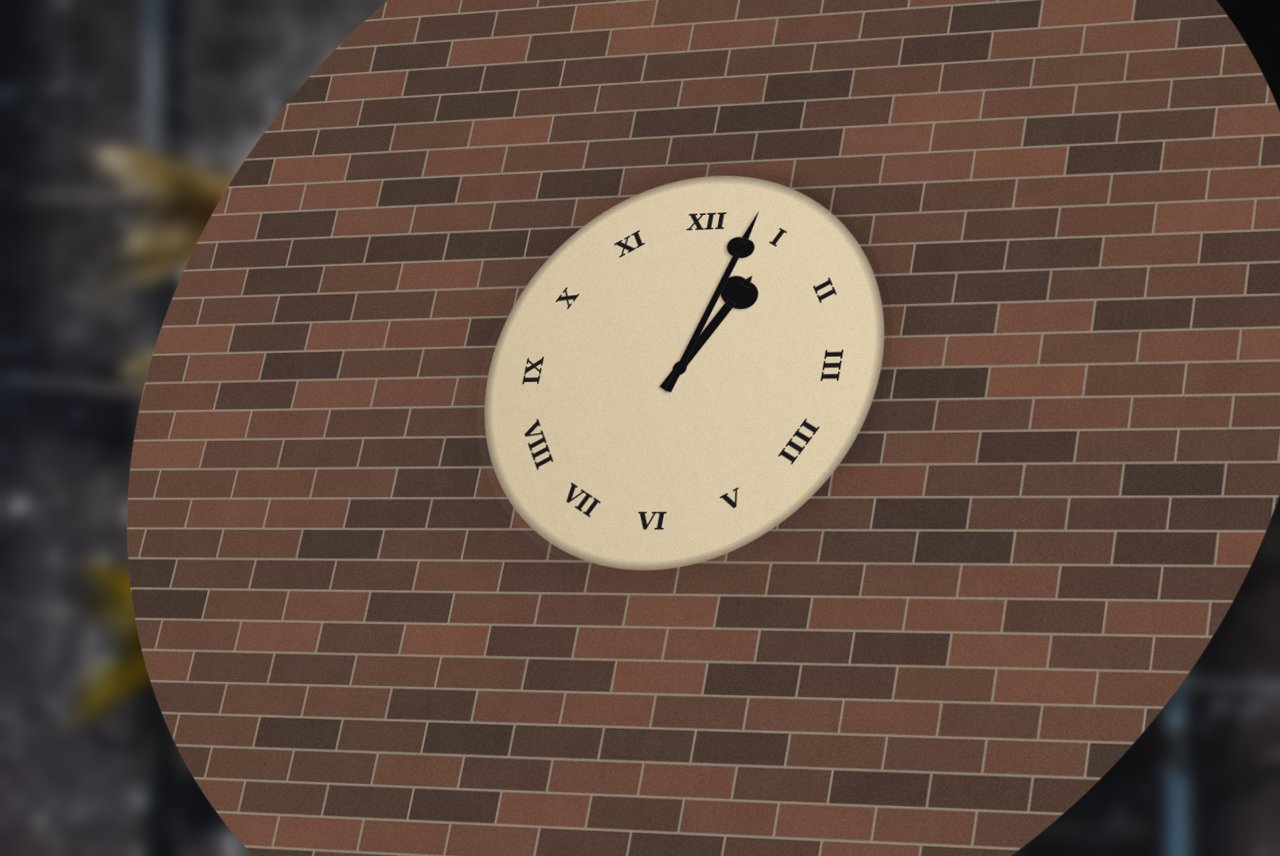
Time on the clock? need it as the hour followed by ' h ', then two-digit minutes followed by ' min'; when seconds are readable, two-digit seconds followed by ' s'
1 h 03 min
